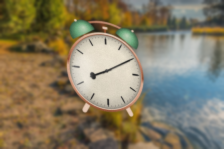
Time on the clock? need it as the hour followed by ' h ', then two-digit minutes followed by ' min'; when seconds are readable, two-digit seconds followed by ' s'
8 h 10 min
